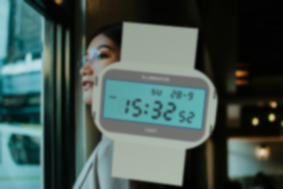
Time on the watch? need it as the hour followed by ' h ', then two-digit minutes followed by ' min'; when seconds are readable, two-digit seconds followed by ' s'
15 h 32 min 52 s
